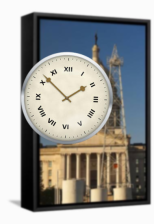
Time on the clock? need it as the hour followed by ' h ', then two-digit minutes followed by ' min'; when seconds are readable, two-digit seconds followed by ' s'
1 h 52 min
